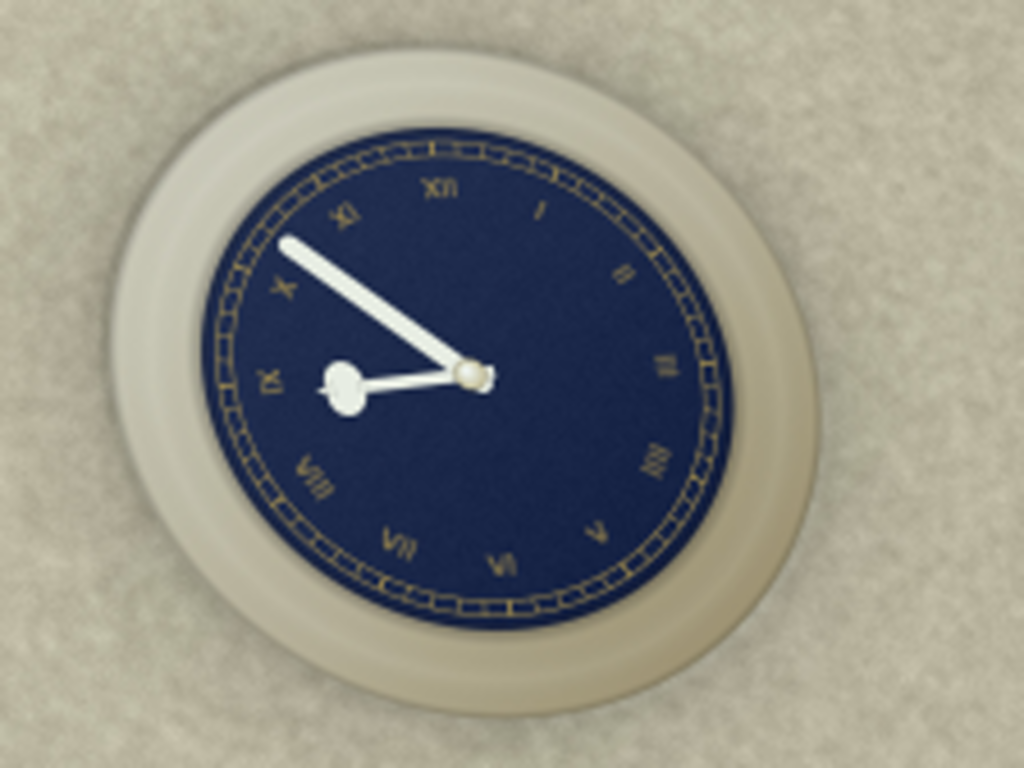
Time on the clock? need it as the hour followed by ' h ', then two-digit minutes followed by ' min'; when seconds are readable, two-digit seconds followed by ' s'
8 h 52 min
